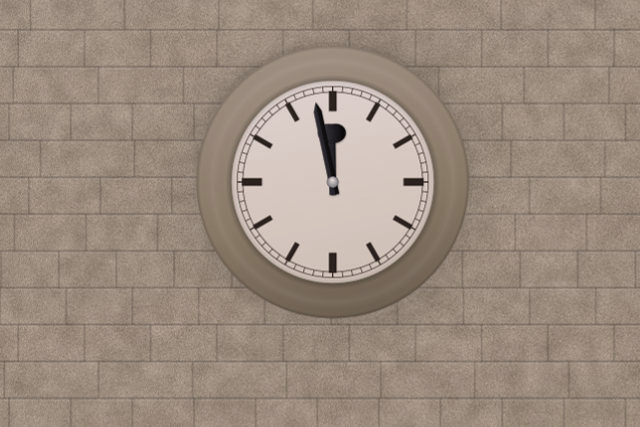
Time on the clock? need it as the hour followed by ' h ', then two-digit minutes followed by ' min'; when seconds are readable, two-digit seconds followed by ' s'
11 h 58 min
